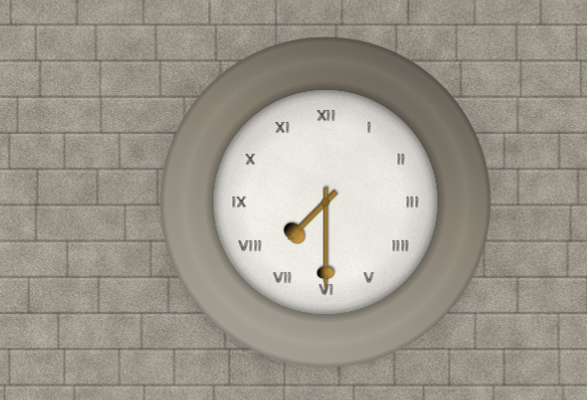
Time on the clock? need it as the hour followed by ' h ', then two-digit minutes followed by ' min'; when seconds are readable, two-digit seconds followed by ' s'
7 h 30 min
